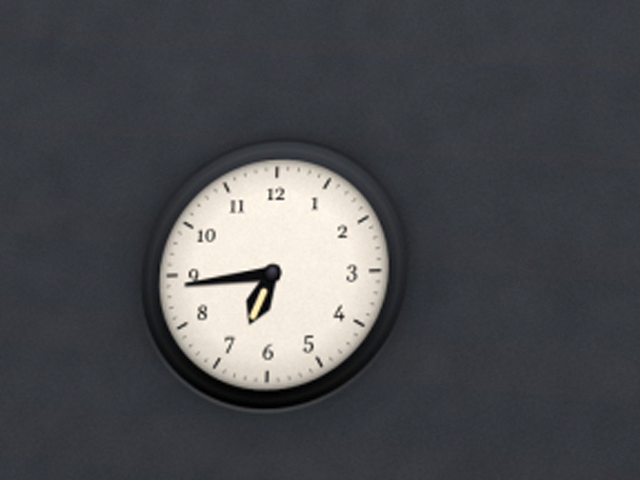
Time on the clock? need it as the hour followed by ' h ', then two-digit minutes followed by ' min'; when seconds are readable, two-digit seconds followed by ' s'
6 h 44 min
